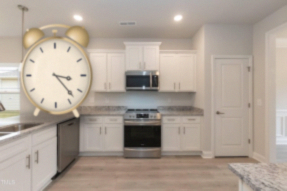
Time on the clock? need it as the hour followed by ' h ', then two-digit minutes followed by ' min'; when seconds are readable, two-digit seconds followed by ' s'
3 h 23 min
